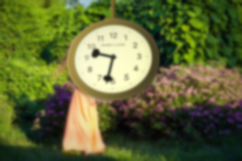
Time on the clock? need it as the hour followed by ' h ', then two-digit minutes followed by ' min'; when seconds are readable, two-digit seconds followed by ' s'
9 h 32 min
